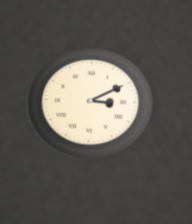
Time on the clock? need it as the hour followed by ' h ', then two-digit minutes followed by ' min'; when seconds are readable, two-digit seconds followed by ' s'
3 h 10 min
